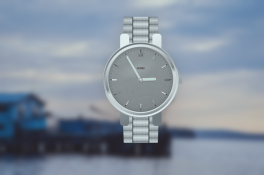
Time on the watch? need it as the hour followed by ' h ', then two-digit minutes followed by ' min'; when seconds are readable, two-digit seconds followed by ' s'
2 h 55 min
